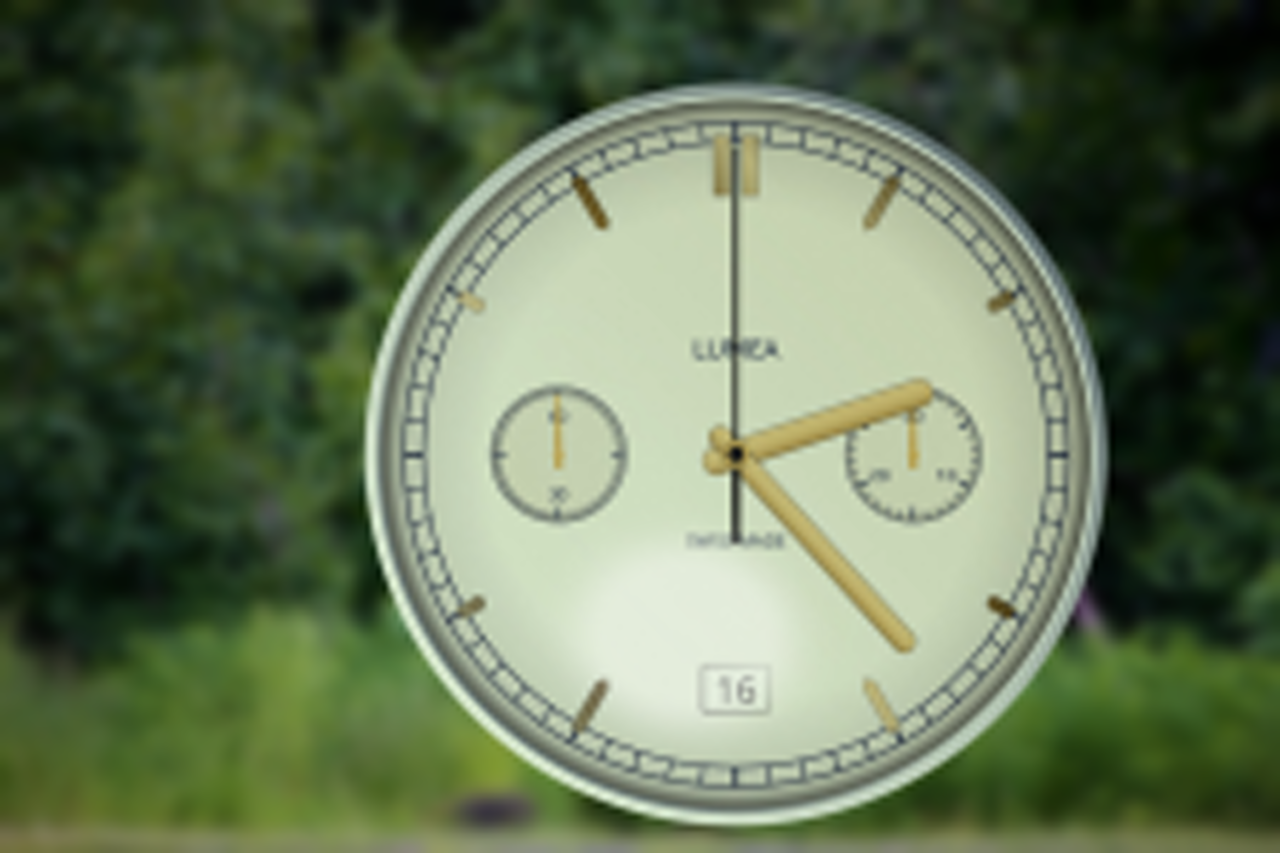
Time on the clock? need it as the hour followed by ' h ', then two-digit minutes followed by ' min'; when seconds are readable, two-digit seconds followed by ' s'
2 h 23 min
